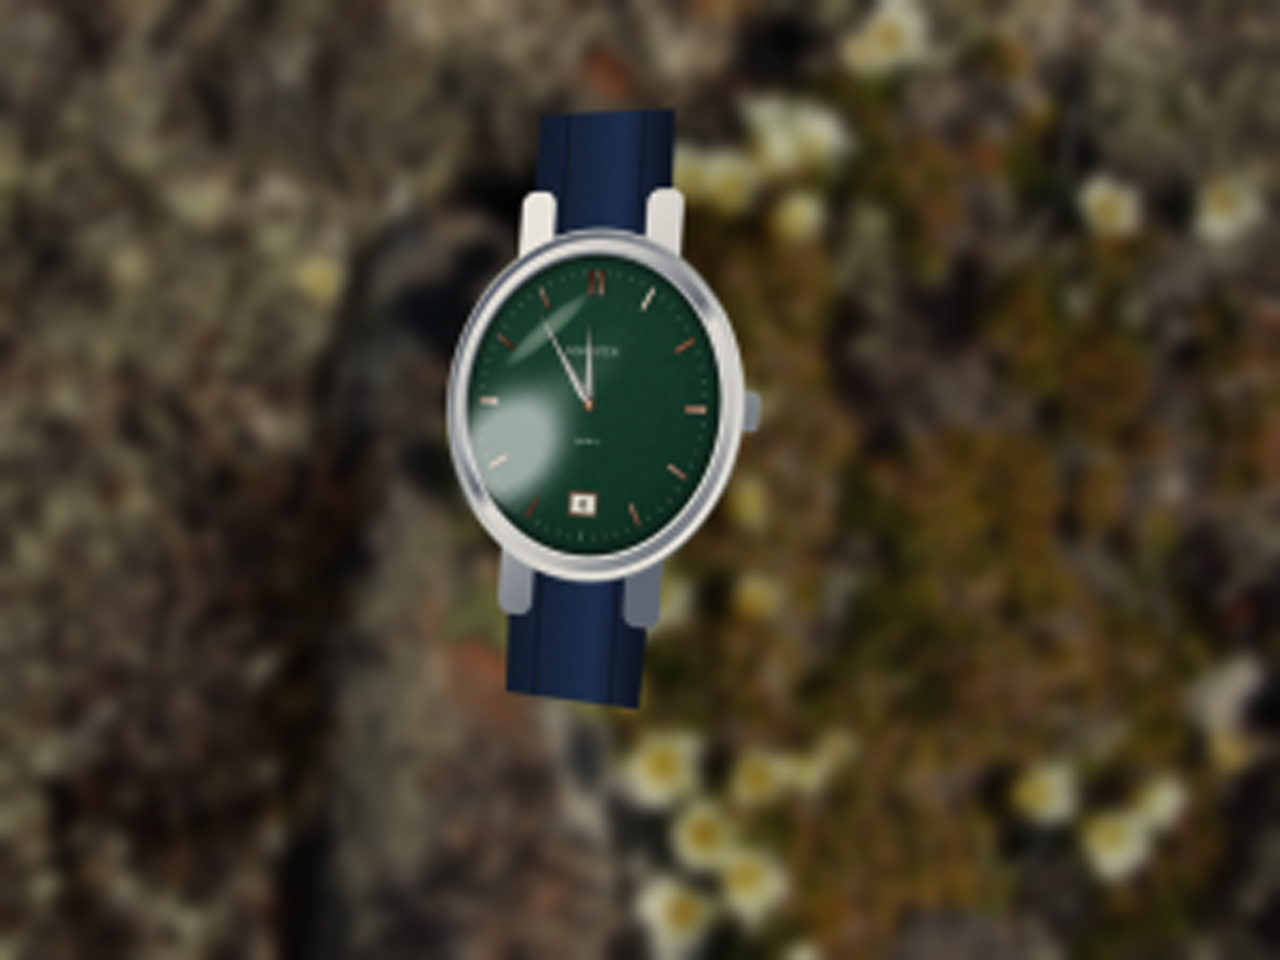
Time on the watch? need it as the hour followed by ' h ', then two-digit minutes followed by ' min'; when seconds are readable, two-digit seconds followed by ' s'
11 h 54 min
